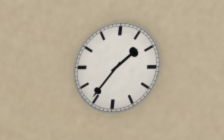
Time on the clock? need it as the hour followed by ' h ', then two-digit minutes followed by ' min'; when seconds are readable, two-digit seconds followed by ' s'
1 h 36 min
